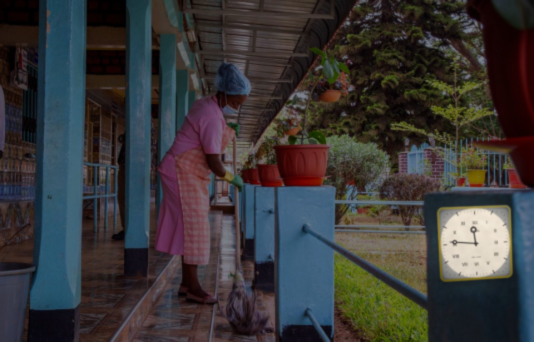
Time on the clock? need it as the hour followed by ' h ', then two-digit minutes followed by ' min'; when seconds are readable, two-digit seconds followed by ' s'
11 h 46 min
